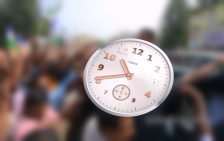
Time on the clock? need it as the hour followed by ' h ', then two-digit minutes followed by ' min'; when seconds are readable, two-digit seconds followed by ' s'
10 h 41 min
